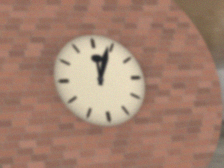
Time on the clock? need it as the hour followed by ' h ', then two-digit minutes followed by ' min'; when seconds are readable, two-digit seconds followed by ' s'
12 h 04 min
